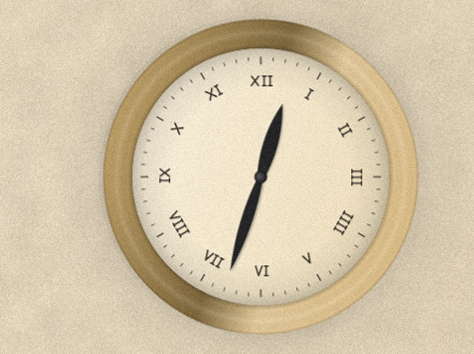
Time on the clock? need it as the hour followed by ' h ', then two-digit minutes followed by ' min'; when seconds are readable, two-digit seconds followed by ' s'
12 h 33 min
